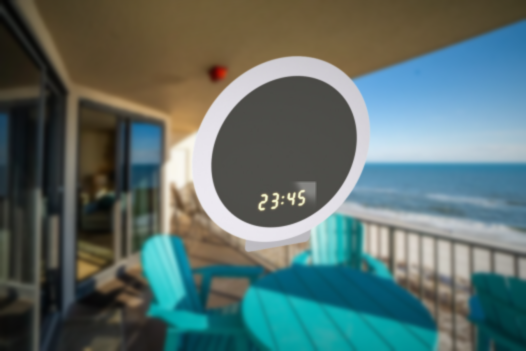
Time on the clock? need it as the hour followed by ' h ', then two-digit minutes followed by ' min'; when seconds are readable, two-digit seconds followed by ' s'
23 h 45 min
